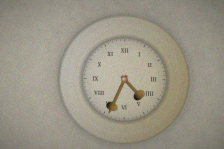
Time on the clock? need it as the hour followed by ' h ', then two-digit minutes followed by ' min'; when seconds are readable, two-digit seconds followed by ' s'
4 h 34 min
